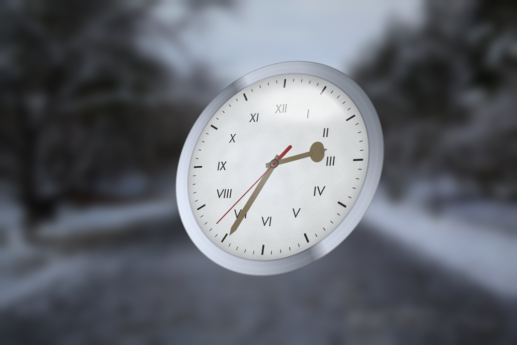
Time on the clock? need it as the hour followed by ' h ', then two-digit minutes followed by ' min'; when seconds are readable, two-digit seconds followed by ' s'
2 h 34 min 37 s
